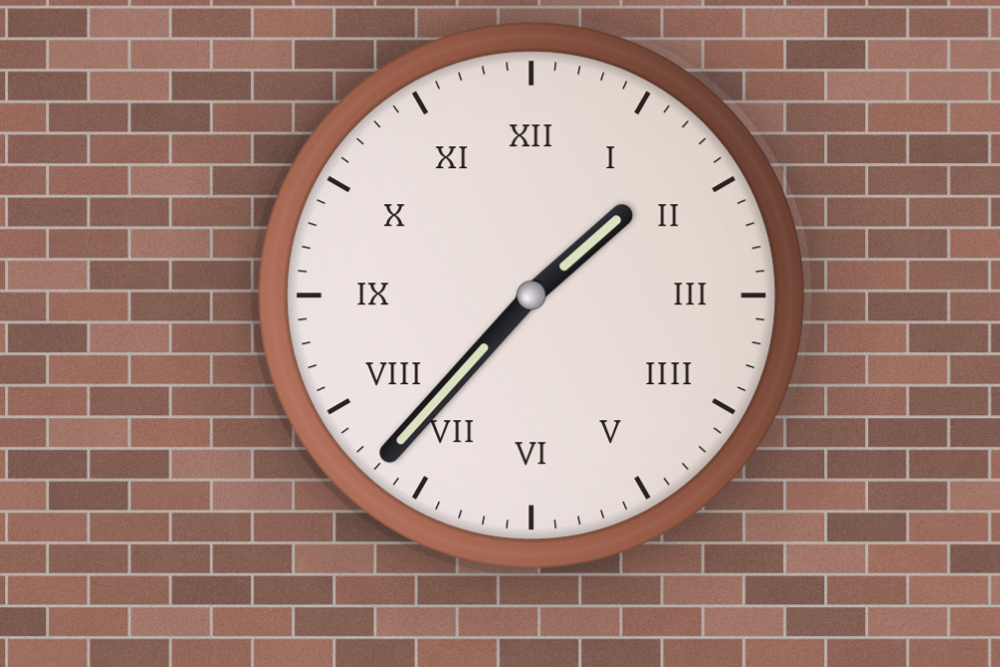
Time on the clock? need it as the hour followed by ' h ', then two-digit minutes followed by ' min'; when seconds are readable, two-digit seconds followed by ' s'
1 h 37 min
